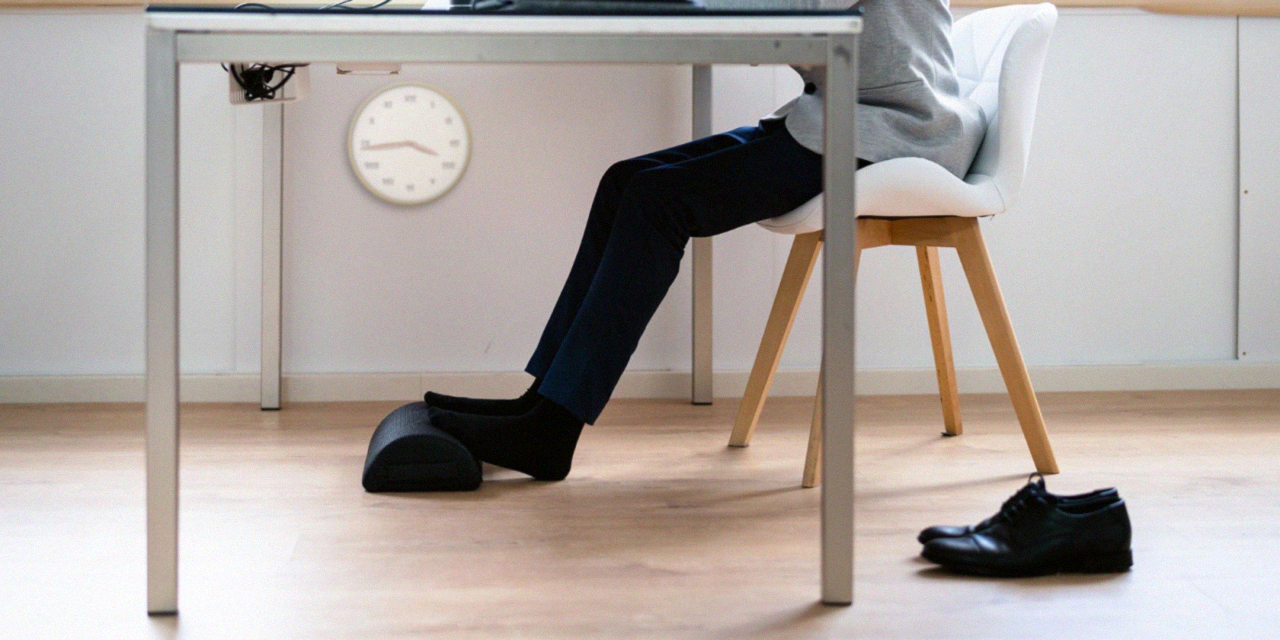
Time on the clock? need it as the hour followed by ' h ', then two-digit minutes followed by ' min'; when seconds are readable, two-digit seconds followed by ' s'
3 h 44 min
